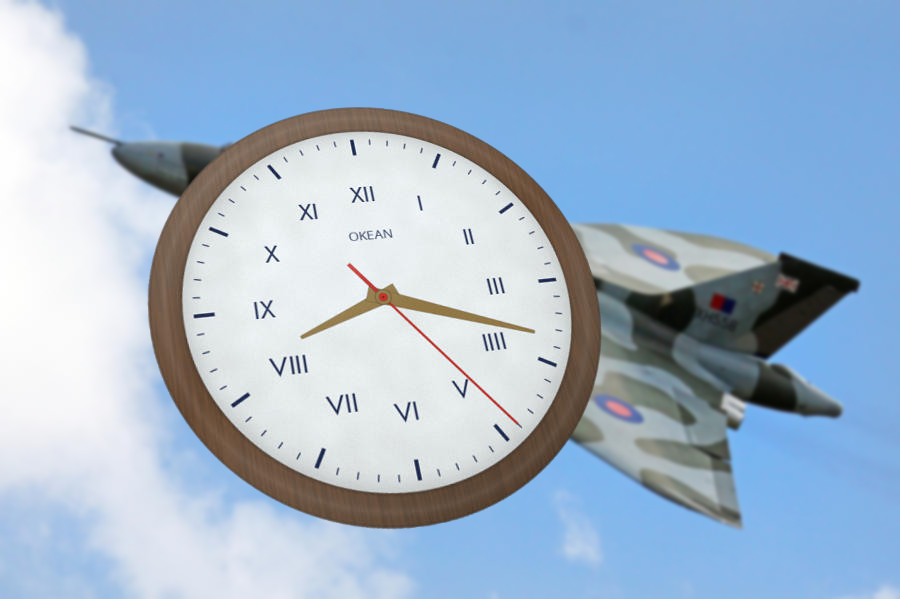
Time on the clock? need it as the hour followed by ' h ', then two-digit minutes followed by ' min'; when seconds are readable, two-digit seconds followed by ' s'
8 h 18 min 24 s
